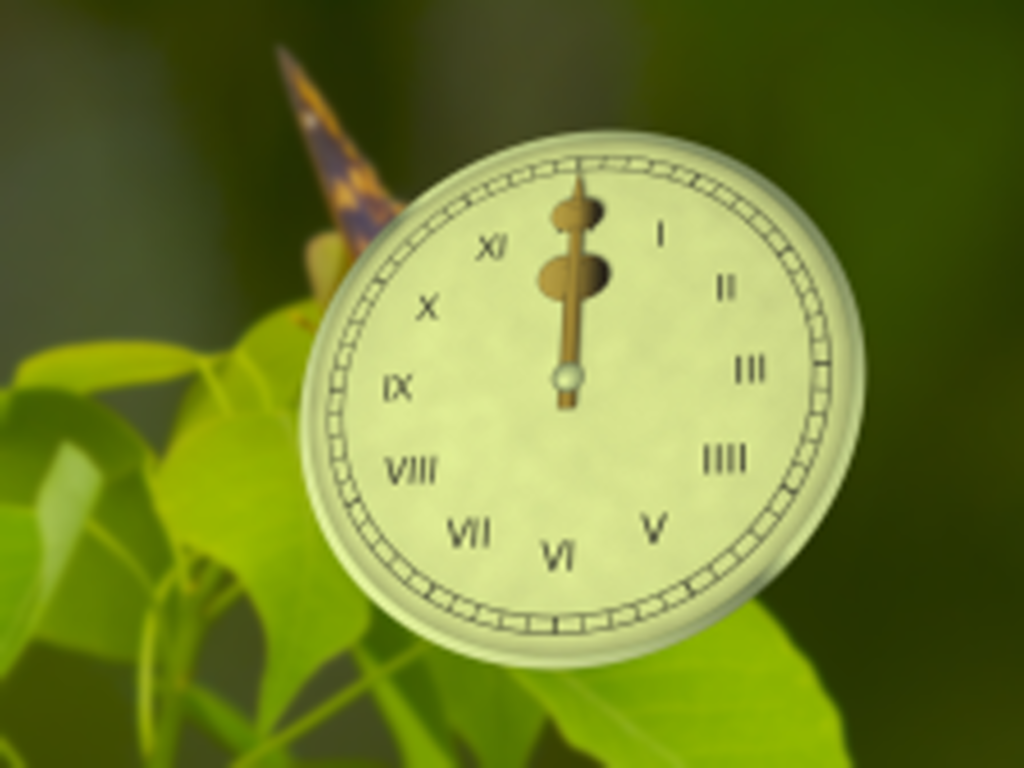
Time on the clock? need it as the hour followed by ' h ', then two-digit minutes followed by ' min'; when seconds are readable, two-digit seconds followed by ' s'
12 h 00 min
